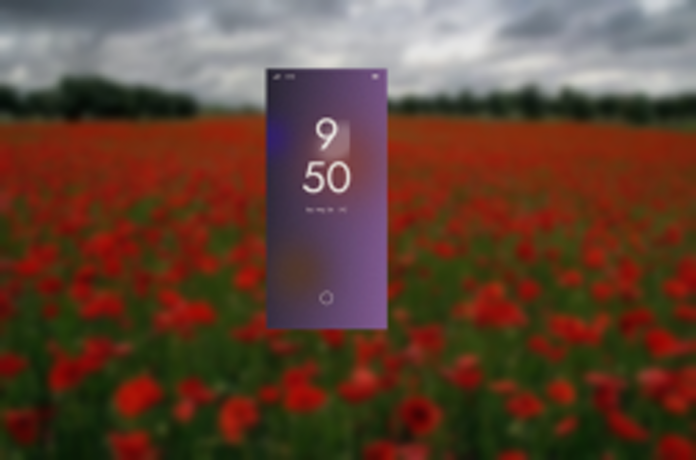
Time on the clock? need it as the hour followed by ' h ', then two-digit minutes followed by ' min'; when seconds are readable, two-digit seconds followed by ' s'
9 h 50 min
